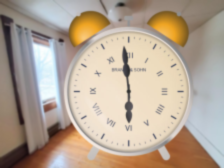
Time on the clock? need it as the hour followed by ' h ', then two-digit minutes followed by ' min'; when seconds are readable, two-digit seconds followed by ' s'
5 h 59 min
